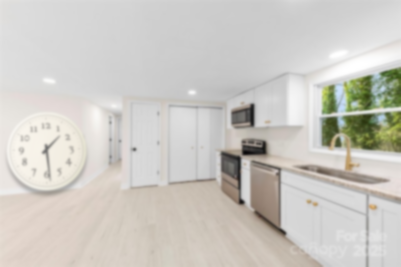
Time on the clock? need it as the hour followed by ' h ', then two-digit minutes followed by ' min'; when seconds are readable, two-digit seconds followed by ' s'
1 h 29 min
